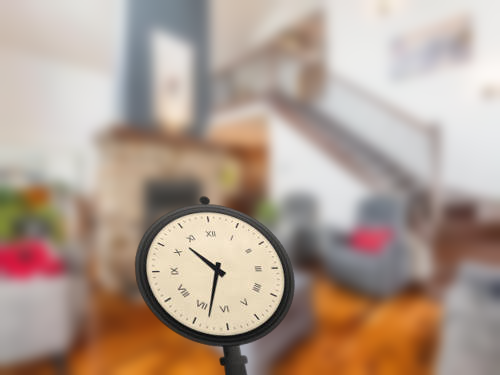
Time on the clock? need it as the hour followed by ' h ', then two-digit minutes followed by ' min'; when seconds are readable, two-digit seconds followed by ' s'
10 h 33 min
